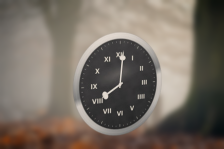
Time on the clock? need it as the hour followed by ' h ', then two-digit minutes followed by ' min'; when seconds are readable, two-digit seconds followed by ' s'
8 h 01 min
